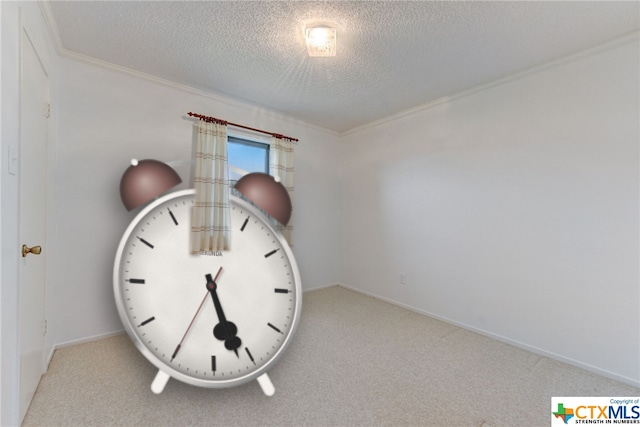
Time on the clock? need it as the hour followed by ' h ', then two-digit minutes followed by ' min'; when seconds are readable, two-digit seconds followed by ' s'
5 h 26 min 35 s
